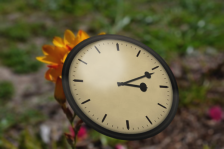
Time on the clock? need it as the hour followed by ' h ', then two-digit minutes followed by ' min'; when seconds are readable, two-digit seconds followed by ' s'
3 h 11 min
